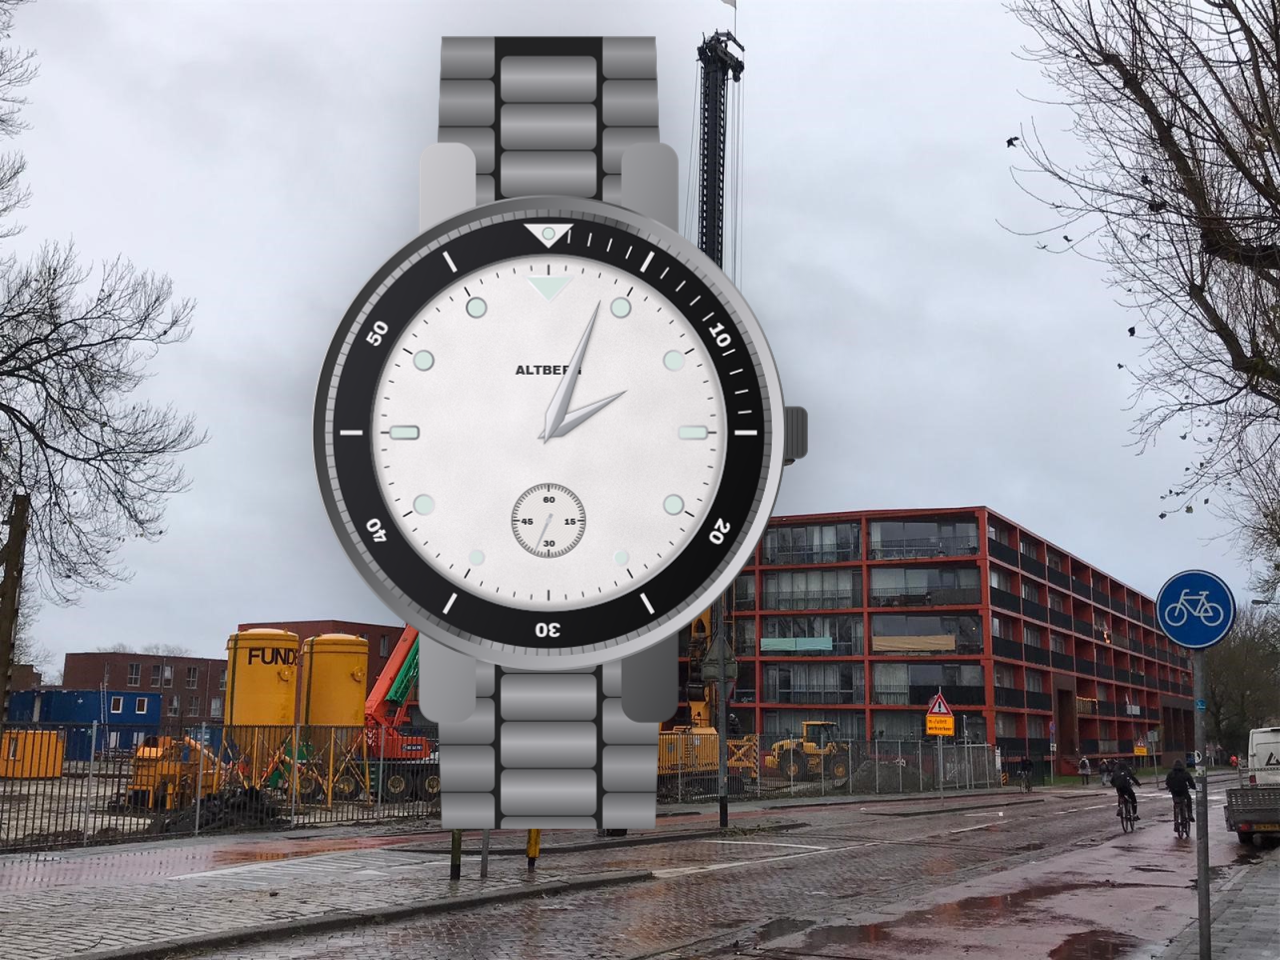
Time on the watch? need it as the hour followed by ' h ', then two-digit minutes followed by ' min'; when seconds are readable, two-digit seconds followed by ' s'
2 h 03 min 34 s
